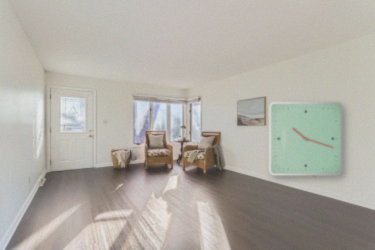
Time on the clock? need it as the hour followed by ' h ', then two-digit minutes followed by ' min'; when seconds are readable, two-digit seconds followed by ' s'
10 h 18 min
